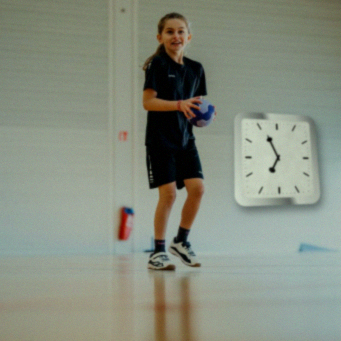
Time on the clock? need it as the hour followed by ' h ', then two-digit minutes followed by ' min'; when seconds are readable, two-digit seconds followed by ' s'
6 h 56 min
